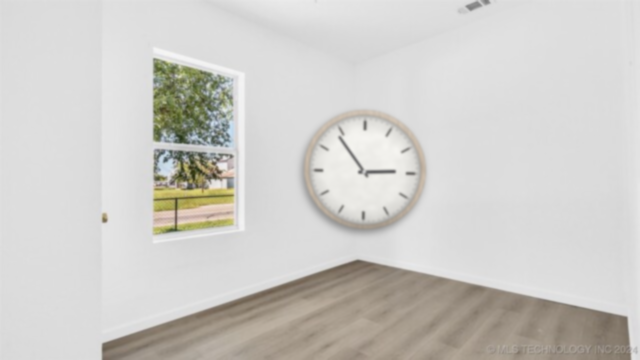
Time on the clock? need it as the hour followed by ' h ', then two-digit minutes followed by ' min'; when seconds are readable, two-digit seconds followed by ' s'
2 h 54 min
